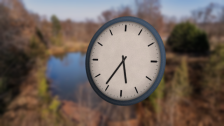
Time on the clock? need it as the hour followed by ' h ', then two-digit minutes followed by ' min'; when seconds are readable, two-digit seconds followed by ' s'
5 h 36 min
